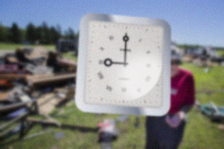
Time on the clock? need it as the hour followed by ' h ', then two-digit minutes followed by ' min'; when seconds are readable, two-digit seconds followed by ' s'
9 h 00 min
